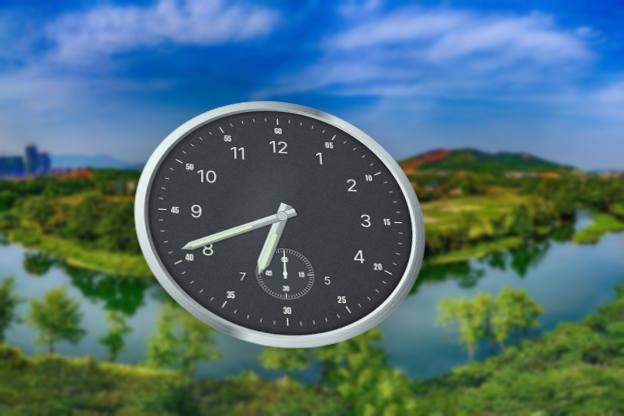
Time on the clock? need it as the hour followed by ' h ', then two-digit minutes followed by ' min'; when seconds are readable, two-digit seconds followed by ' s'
6 h 41 min
